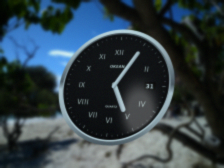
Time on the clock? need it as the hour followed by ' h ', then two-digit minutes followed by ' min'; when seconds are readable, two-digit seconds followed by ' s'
5 h 05 min
